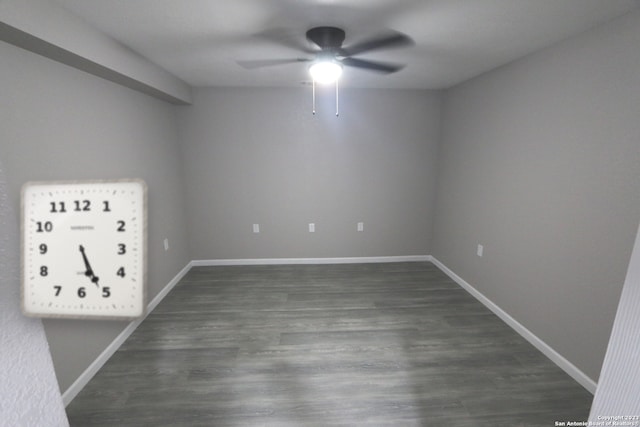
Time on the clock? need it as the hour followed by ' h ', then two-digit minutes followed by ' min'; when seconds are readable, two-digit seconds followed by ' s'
5 h 26 min
